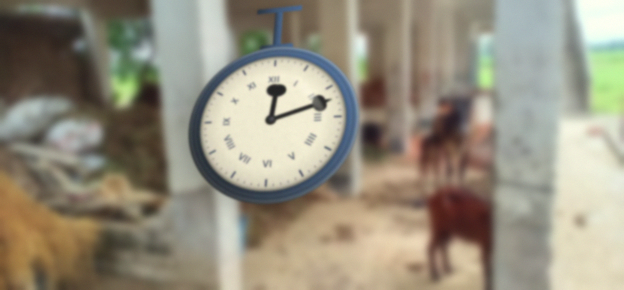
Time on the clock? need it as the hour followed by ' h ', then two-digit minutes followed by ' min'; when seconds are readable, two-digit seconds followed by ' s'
12 h 12 min
